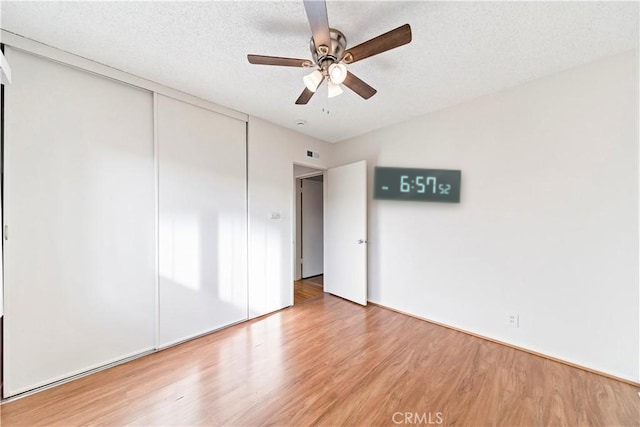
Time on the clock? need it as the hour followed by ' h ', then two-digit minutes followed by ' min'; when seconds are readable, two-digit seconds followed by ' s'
6 h 57 min
